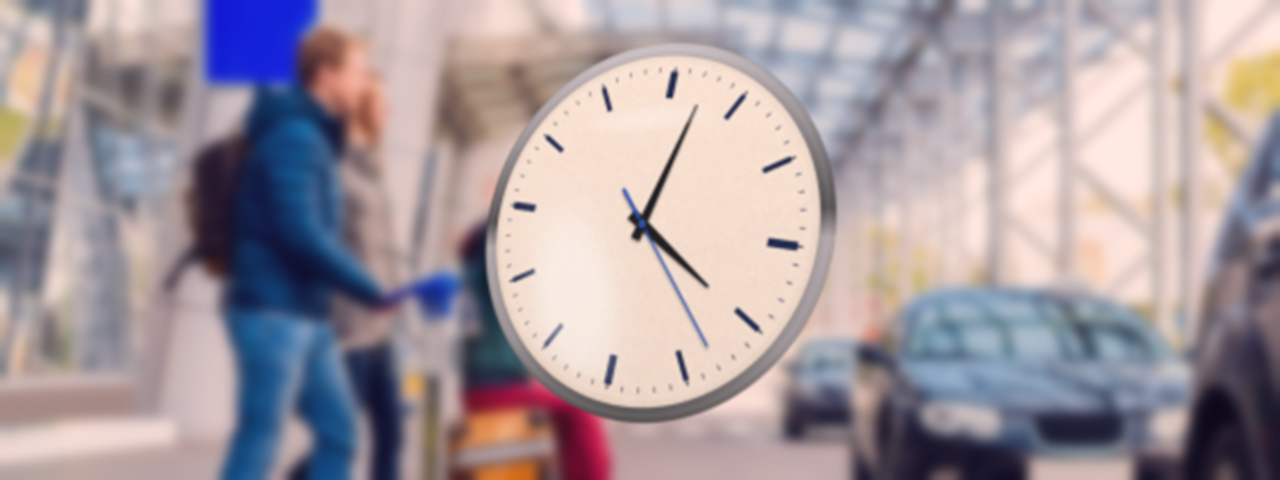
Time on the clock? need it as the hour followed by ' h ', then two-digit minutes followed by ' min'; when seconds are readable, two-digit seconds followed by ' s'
4 h 02 min 23 s
